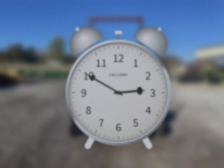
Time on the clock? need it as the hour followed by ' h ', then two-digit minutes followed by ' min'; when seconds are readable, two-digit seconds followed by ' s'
2 h 50 min
